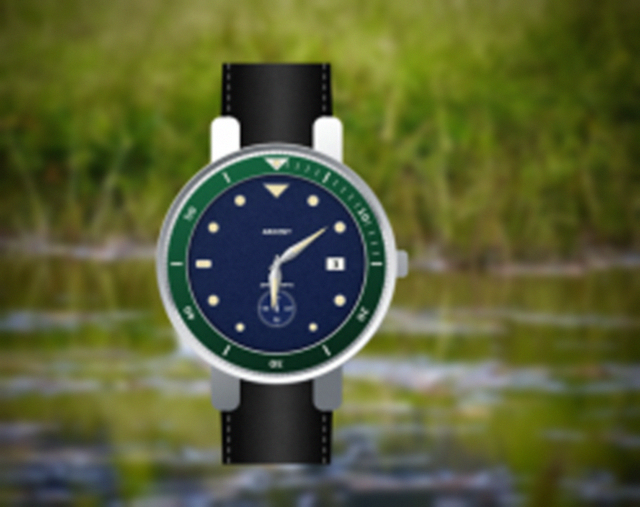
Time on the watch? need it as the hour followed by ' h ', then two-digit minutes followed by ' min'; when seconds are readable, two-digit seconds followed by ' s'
6 h 09 min
